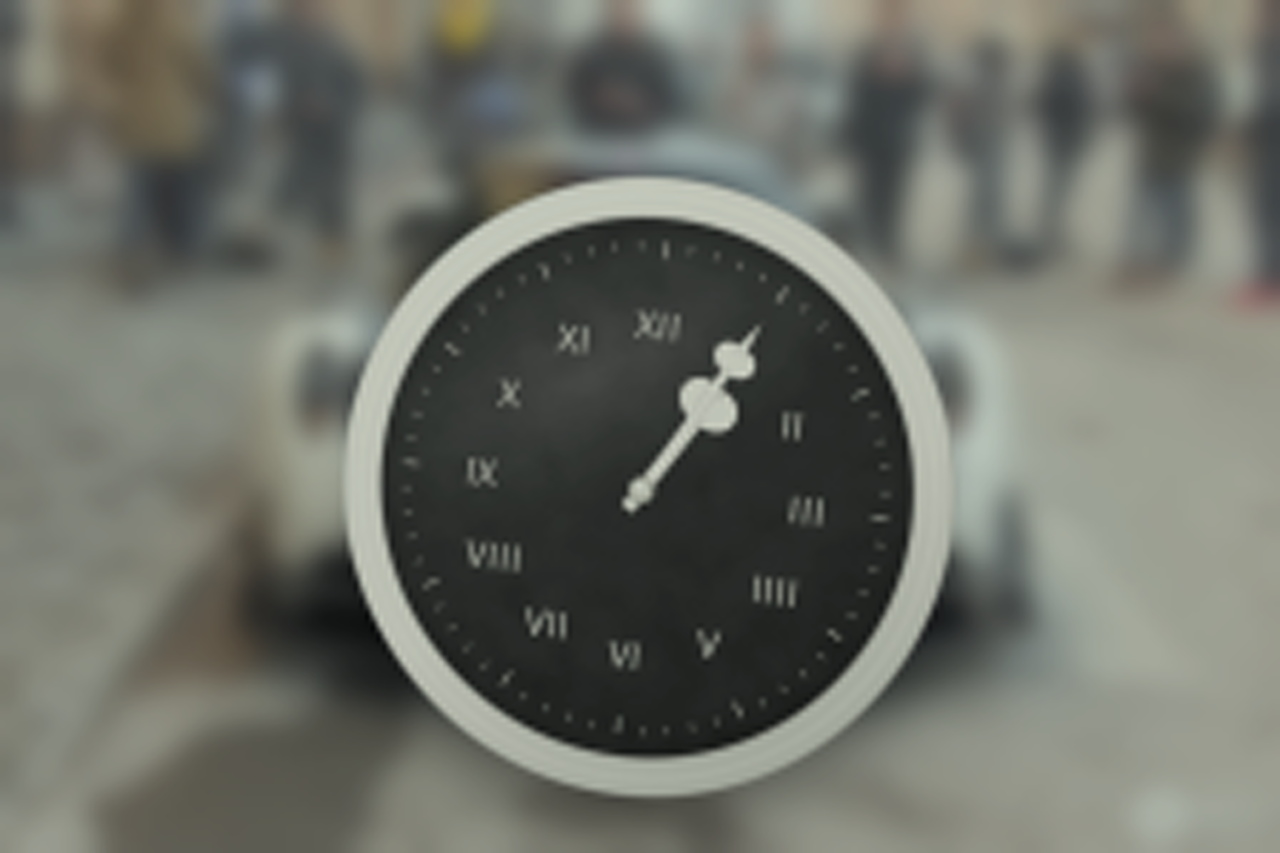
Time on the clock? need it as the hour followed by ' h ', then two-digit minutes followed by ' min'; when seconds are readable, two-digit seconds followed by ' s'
1 h 05 min
